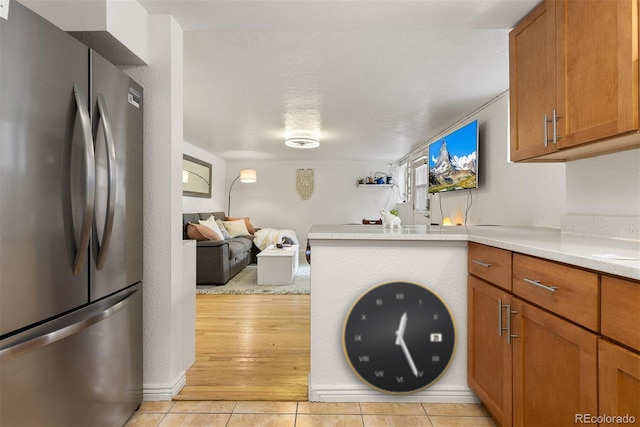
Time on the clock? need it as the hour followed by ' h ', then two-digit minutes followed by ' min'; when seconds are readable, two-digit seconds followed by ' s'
12 h 26 min
